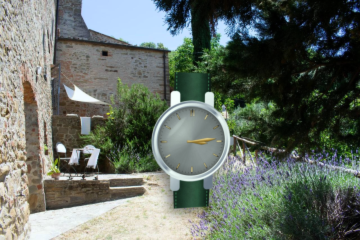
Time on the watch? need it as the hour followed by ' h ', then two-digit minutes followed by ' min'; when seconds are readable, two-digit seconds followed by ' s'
3 h 14 min
